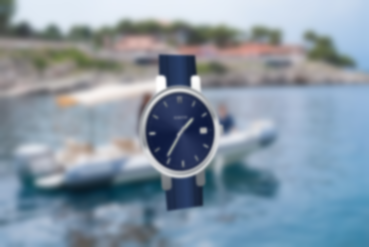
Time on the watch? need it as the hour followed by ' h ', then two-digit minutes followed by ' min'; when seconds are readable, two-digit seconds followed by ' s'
1 h 36 min
